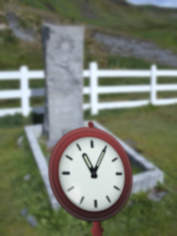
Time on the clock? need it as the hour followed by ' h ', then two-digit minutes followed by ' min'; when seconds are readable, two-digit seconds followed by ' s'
11 h 05 min
